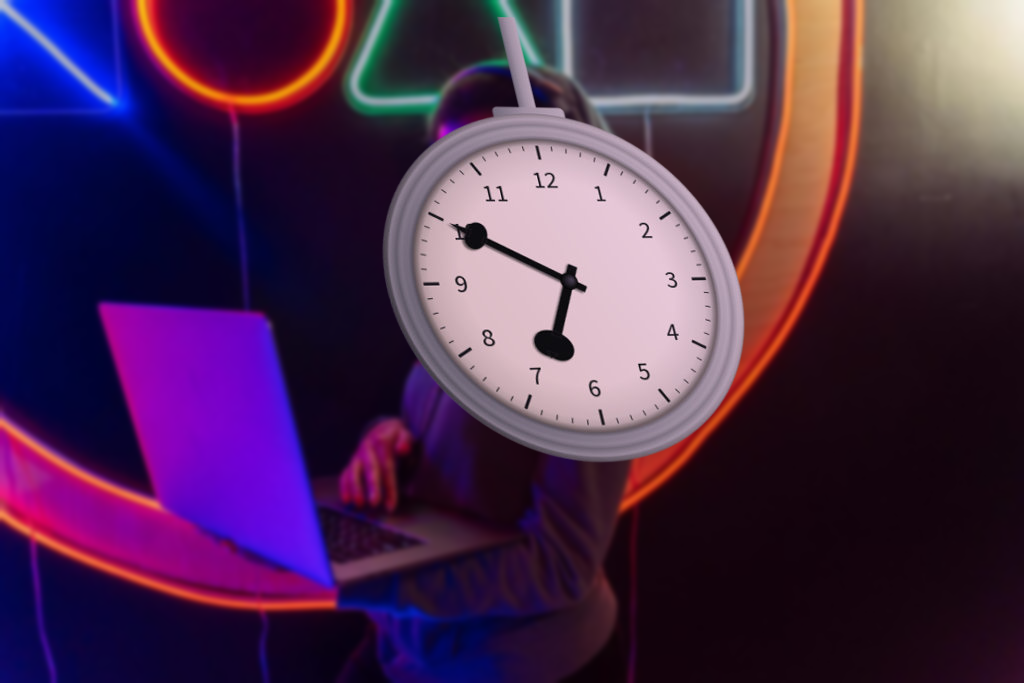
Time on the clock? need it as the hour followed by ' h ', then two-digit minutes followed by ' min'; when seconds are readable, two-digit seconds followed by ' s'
6 h 50 min
